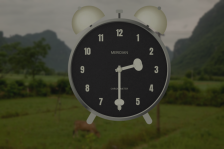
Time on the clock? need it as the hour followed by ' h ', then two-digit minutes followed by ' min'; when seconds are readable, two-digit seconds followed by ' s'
2 h 30 min
